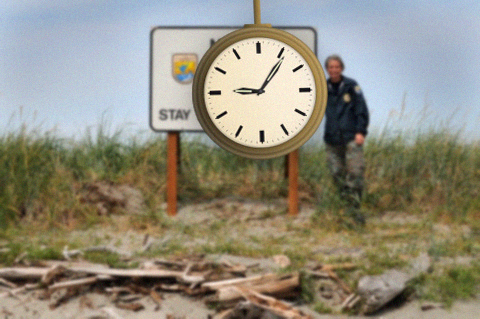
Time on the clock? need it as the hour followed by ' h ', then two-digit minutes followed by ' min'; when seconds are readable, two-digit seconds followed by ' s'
9 h 06 min
